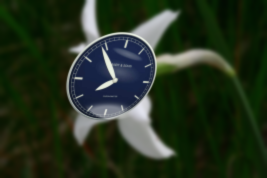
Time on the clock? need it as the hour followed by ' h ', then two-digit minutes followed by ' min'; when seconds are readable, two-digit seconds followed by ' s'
7 h 54 min
